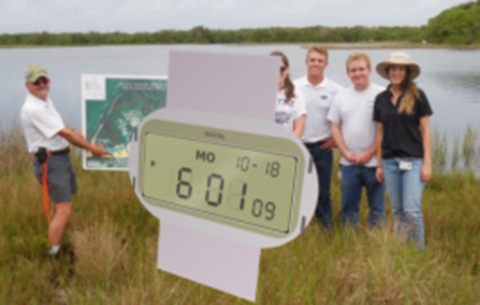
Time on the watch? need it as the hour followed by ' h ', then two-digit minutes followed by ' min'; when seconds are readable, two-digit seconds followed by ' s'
6 h 01 min 09 s
